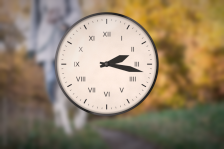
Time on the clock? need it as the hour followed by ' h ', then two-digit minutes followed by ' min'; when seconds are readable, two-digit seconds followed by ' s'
2 h 17 min
